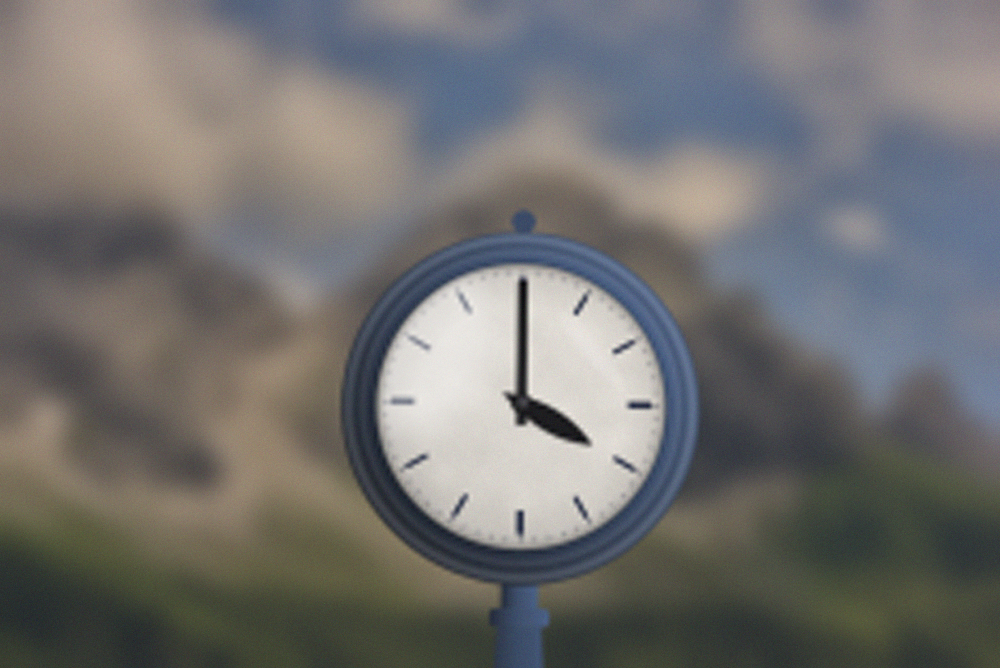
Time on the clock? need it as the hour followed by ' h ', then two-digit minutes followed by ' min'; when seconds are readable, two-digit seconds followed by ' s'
4 h 00 min
